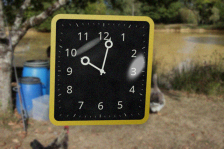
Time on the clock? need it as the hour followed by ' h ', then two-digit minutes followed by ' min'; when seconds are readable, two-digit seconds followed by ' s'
10 h 02 min
